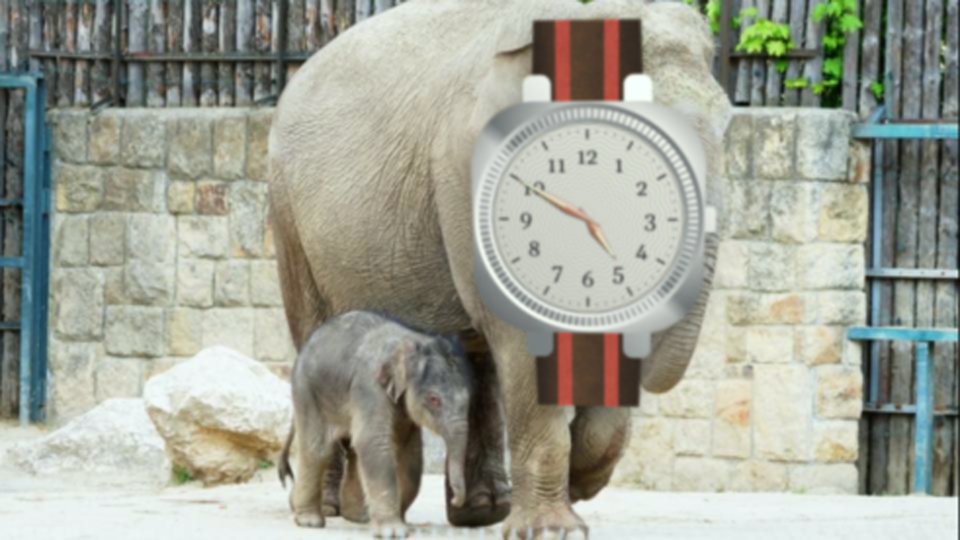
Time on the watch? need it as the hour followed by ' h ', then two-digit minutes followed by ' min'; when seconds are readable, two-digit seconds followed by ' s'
4 h 50 min
